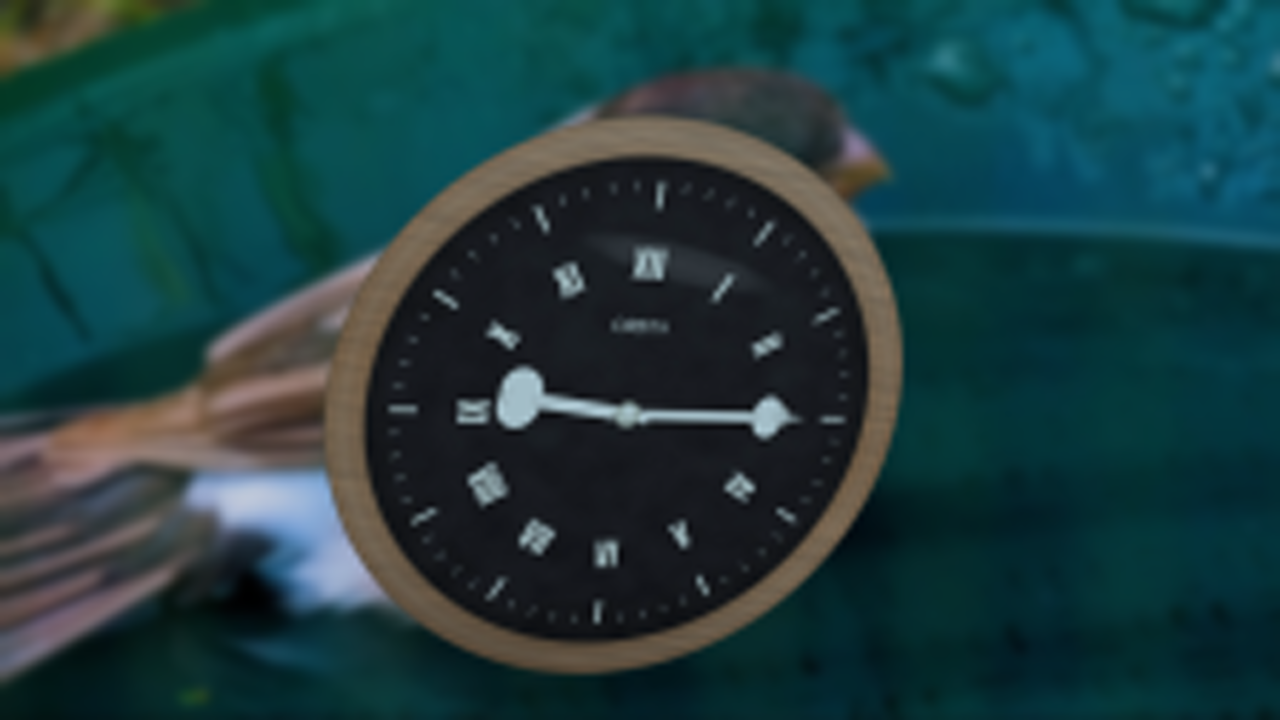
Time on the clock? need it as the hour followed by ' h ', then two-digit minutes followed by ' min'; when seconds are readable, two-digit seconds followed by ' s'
9 h 15 min
